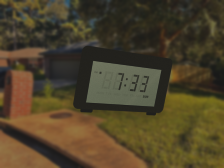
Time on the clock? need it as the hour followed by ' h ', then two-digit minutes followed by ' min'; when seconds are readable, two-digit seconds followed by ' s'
7 h 33 min
